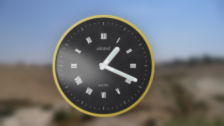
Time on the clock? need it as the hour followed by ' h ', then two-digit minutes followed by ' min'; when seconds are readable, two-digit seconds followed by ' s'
1 h 19 min
